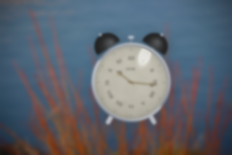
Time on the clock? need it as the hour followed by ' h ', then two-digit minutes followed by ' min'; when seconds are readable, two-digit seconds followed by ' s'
10 h 16 min
